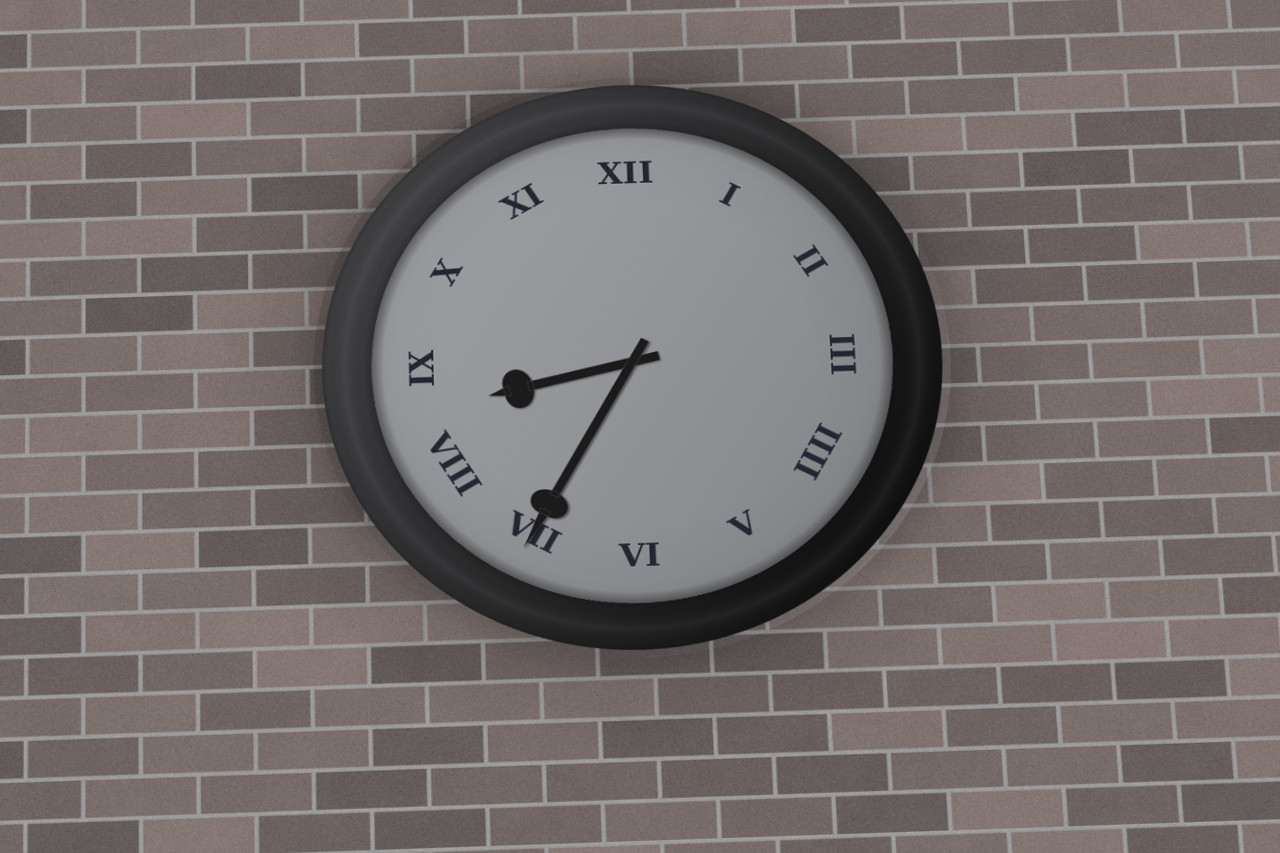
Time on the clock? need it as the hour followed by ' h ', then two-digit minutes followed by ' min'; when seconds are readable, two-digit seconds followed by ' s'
8 h 35 min
